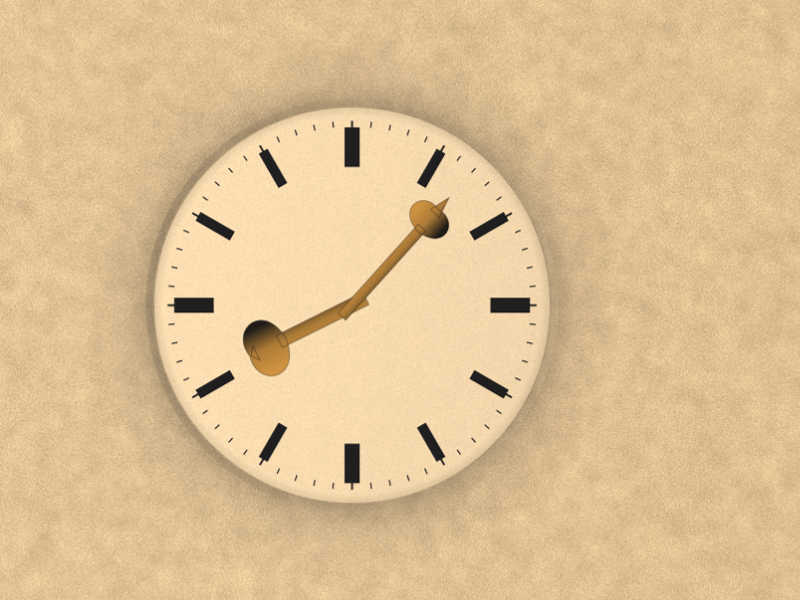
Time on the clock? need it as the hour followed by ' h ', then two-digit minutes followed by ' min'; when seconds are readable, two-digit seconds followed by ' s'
8 h 07 min
